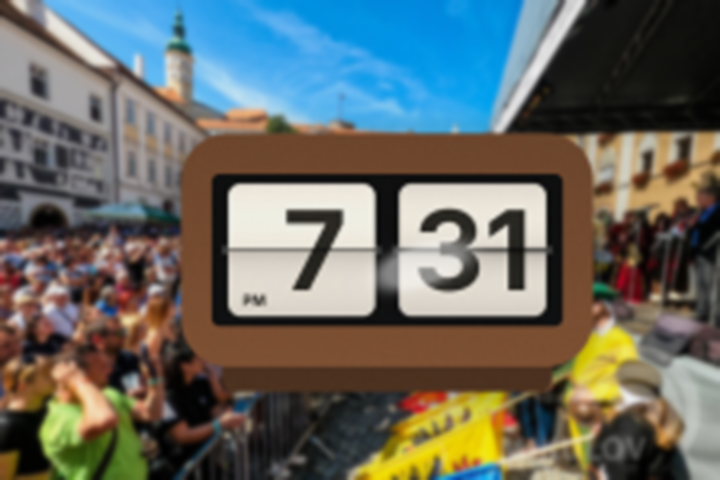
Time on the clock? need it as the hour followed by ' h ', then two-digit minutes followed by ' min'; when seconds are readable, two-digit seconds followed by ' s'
7 h 31 min
